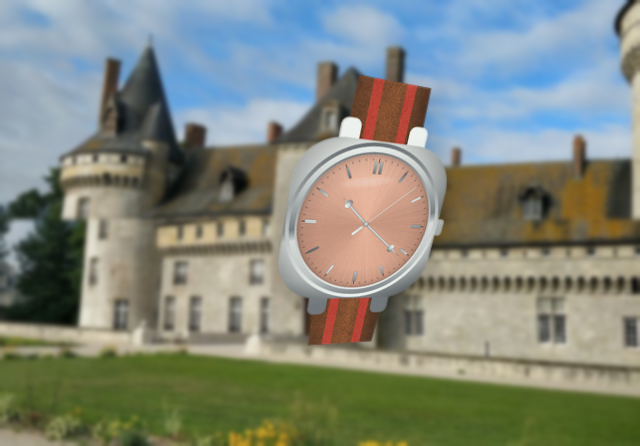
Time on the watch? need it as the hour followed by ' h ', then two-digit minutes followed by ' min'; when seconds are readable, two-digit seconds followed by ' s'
10 h 21 min 08 s
